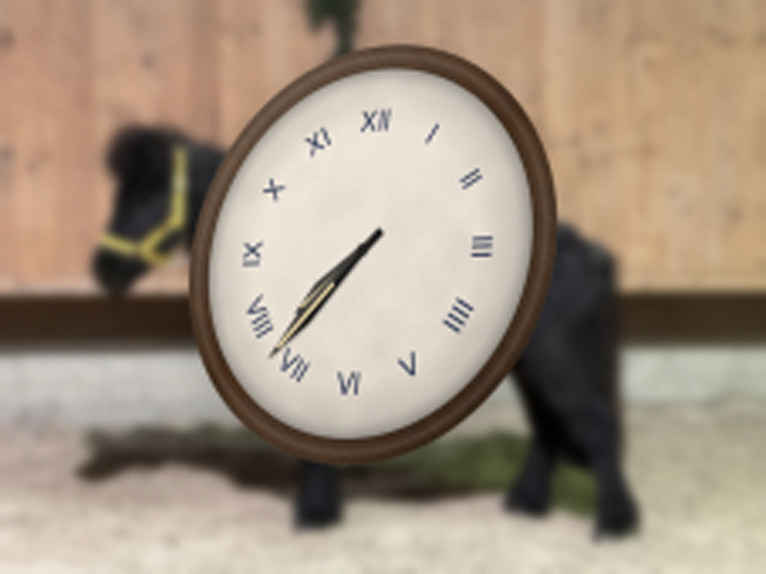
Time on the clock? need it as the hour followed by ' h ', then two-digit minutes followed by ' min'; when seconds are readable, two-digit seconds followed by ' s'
7 h 37 min
